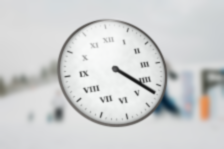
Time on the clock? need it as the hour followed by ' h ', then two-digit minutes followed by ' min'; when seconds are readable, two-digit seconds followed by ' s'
4 h 22 min
